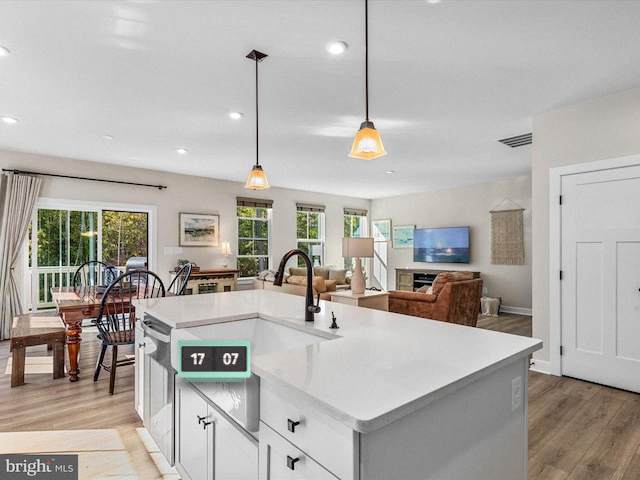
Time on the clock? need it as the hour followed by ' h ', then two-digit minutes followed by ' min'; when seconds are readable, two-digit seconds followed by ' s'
17 h 07 min
